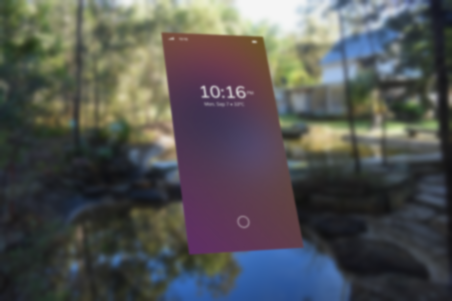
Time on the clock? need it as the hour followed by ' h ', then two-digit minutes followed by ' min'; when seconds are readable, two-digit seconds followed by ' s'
10 h 16 min
